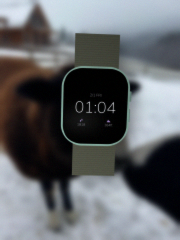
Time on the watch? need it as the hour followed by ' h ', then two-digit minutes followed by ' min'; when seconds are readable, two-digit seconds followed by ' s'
1 h 04 min
